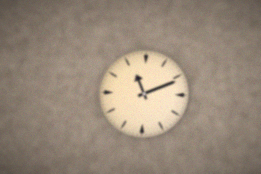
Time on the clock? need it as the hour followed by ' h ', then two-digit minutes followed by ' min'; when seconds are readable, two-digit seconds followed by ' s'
11 h 11 min
